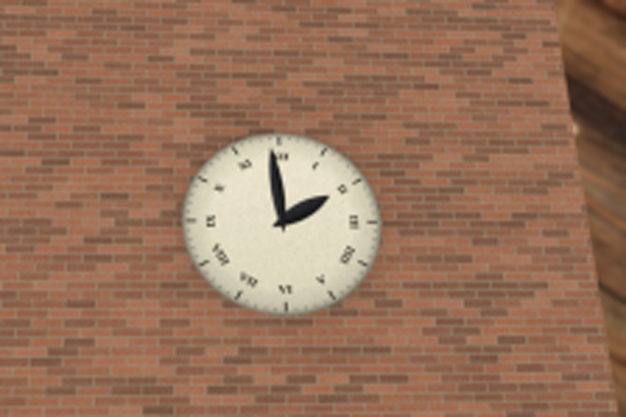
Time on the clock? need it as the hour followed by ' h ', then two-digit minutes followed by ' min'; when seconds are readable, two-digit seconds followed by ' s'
1 h 59 min
